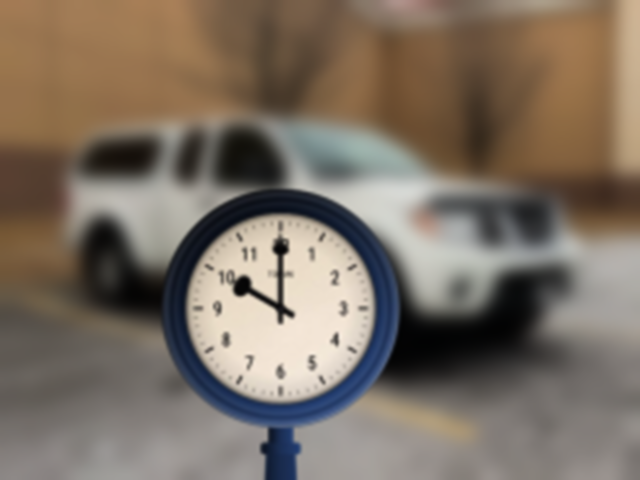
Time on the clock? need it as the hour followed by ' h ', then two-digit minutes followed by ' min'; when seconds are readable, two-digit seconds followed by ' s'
10 h 00 min
